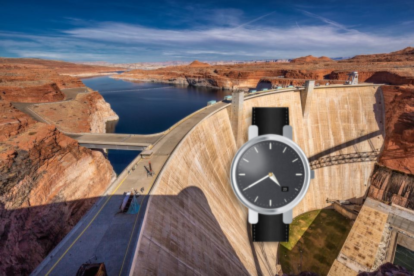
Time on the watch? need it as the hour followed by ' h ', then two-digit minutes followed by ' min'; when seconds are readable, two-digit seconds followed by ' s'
4 h 40 min
